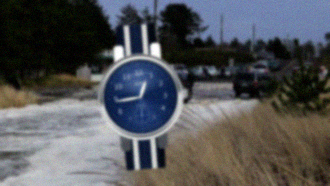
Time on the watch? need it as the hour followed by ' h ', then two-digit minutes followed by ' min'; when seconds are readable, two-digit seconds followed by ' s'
12 h 44 min
